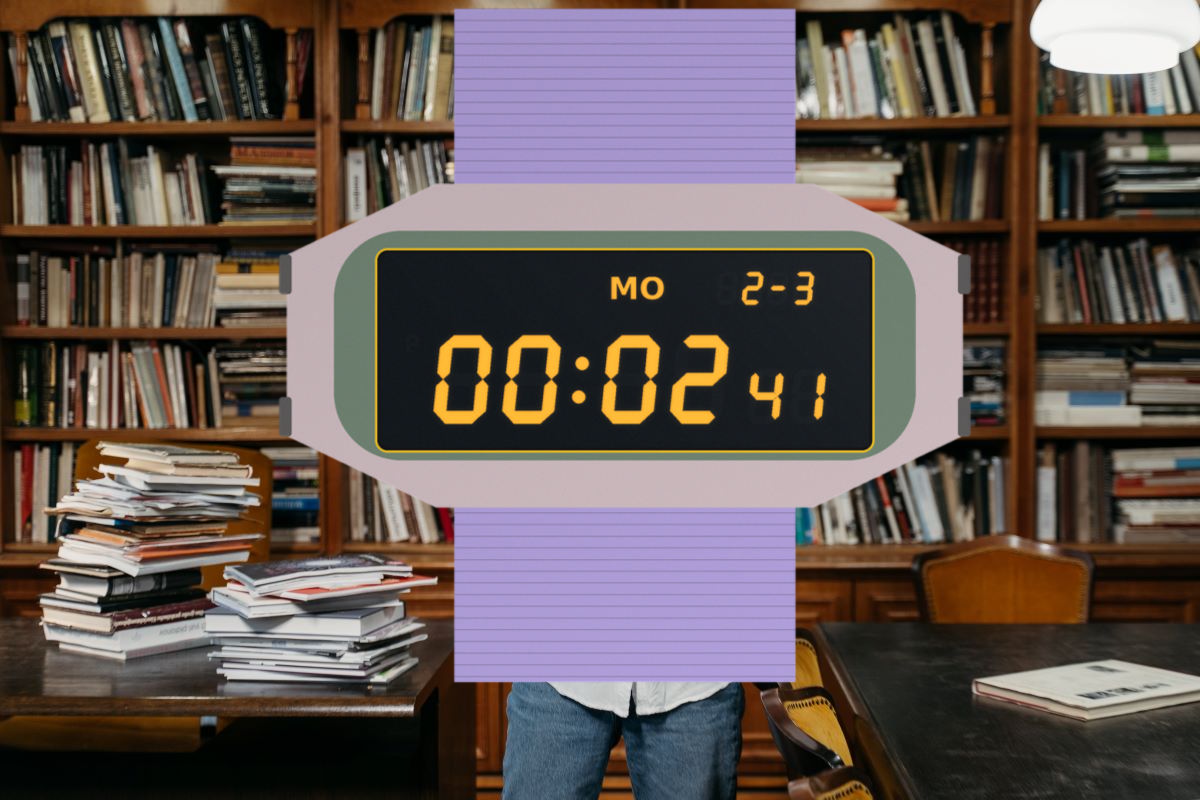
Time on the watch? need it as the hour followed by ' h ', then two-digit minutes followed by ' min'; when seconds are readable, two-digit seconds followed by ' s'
0 h 02 min 41 s
